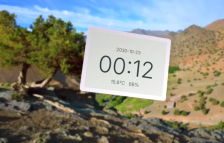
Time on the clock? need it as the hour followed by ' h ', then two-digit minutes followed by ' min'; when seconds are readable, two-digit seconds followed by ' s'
0 h 12 min
